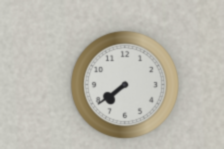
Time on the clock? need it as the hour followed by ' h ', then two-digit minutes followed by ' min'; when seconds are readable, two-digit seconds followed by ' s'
7 h 39 min
